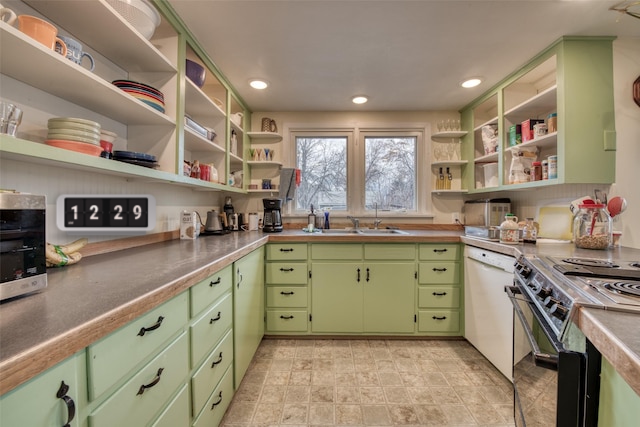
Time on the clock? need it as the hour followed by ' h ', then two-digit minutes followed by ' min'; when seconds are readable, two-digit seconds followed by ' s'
12 h 29 min
